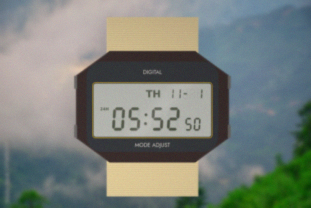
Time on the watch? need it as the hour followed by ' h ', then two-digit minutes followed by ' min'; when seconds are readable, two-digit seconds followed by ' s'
5 h 52 min 50 s
